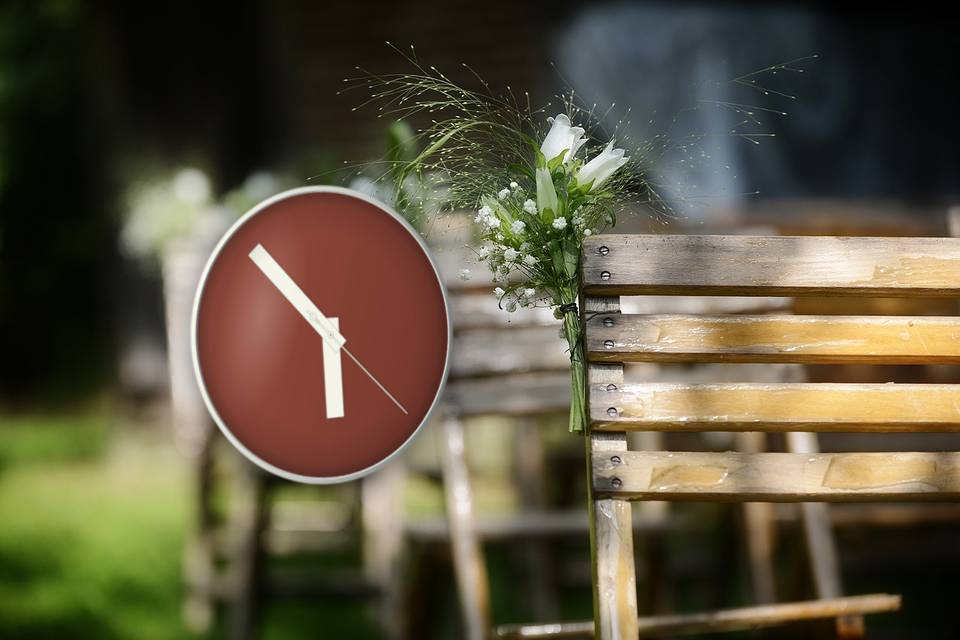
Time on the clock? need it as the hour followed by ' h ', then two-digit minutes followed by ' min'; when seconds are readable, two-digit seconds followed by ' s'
5 h 52 min 22 s
